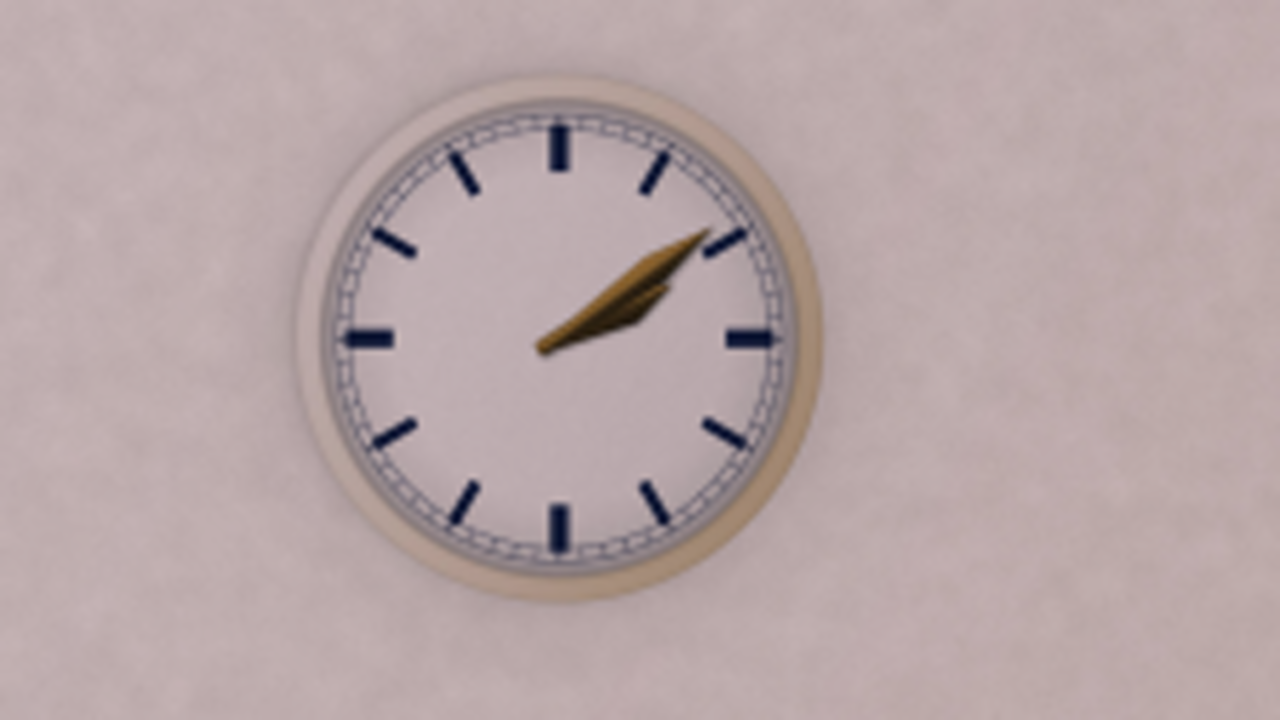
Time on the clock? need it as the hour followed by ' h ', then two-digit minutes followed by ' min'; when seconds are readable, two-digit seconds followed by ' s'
2 h 09 min
